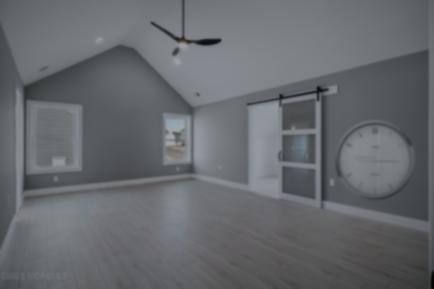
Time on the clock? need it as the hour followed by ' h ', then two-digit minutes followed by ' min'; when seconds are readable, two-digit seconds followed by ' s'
9 h 15 min
